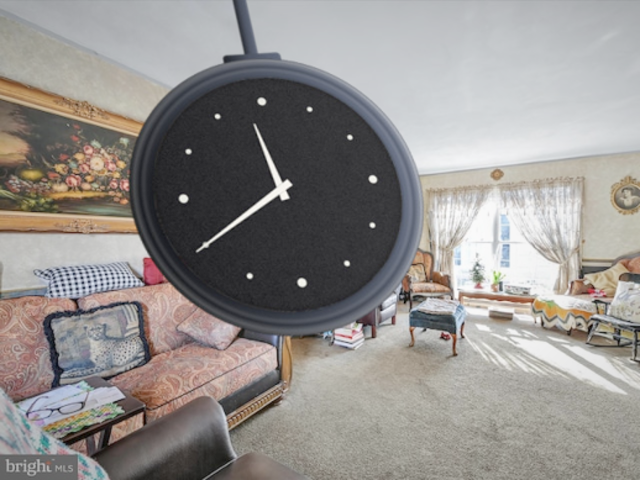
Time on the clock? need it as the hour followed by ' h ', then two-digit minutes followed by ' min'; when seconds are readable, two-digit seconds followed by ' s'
11 h 40 min
